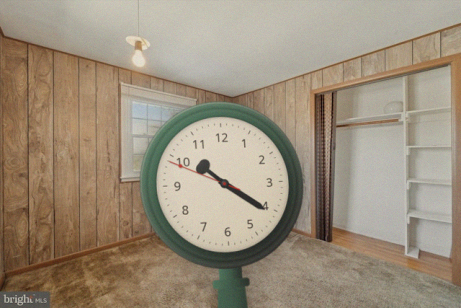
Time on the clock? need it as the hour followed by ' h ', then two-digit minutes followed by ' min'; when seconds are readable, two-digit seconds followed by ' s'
10 h 20 min 49 s
